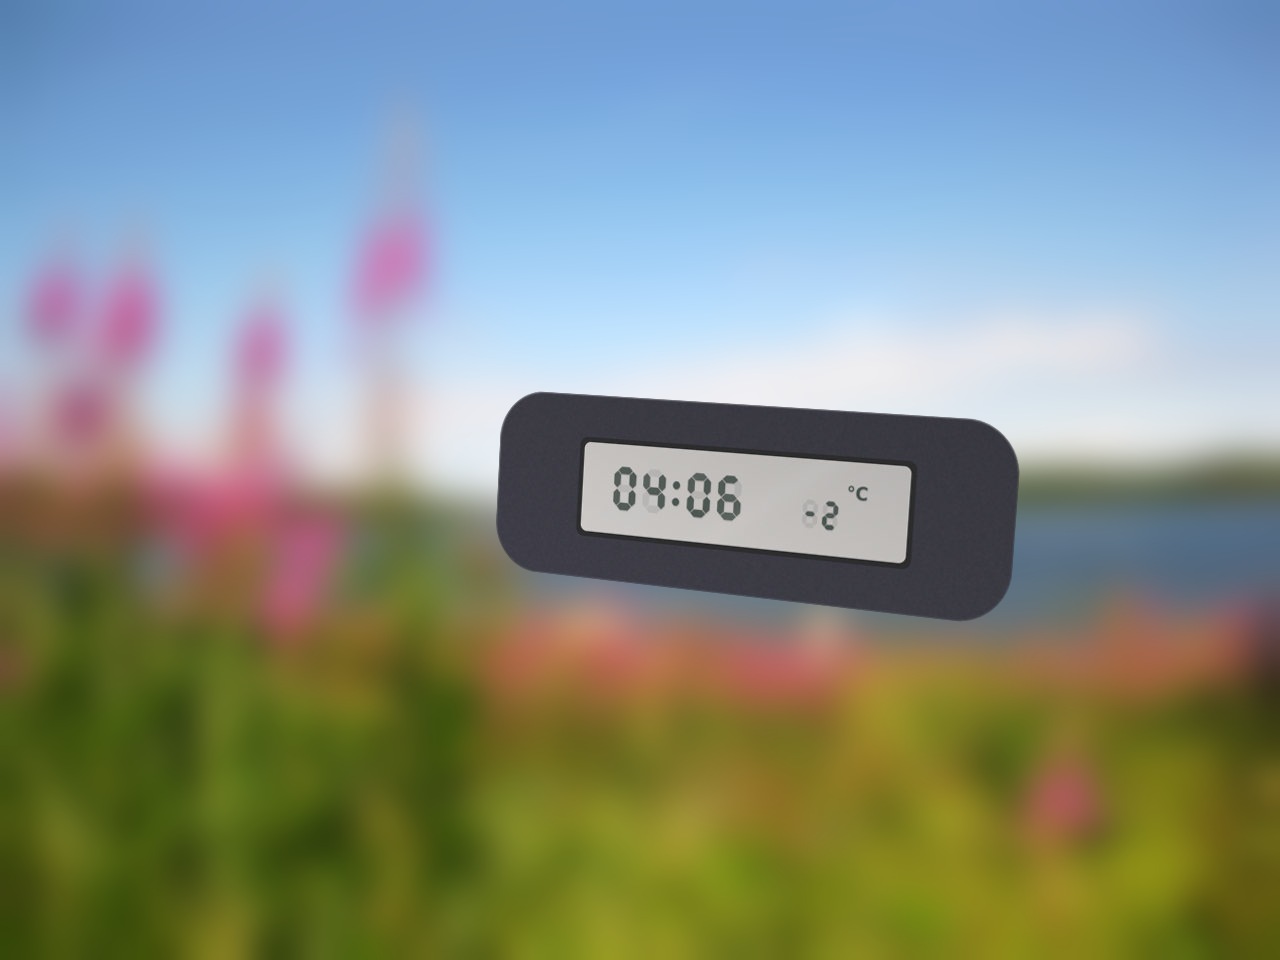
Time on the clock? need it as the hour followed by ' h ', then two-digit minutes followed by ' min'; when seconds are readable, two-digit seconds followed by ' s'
4 h 06 min
